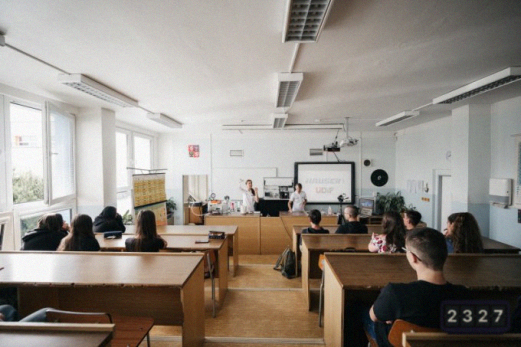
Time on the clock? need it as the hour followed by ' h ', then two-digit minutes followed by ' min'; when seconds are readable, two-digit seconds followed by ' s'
23 h 27 min
